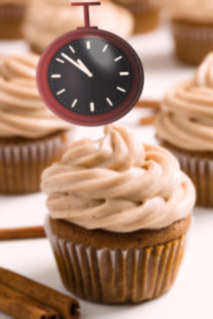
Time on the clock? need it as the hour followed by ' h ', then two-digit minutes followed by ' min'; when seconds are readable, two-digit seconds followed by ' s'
10 h 52 min
